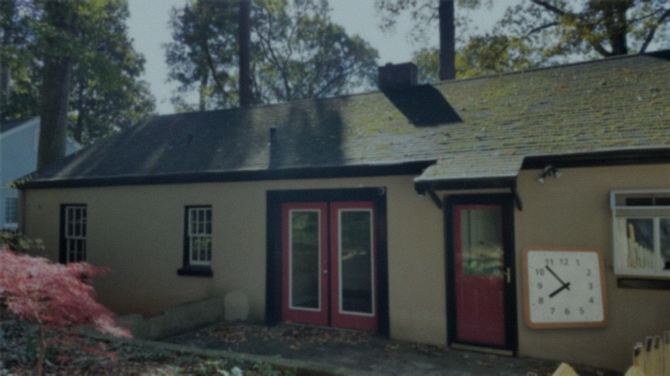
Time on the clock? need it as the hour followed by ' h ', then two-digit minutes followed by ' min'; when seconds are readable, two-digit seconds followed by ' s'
7 h 53 min
